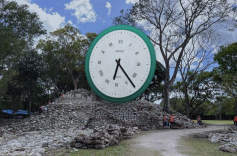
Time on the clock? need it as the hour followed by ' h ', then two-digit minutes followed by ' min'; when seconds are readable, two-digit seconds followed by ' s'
6 h 23 min
